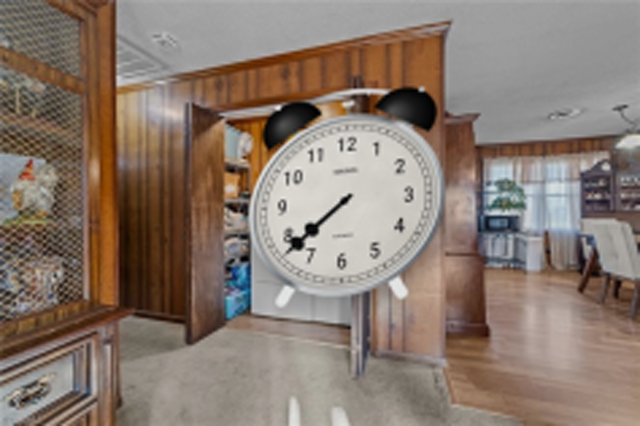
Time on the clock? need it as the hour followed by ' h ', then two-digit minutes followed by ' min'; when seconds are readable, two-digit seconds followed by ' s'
7 h 38 min
